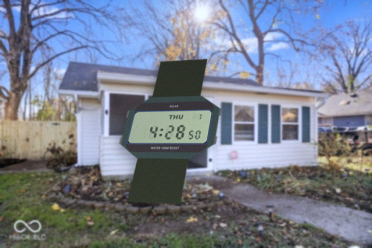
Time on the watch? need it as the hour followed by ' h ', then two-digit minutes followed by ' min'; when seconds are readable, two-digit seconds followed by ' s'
4 h 28 min 50 s
